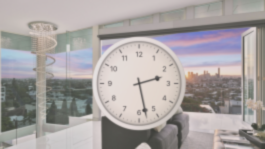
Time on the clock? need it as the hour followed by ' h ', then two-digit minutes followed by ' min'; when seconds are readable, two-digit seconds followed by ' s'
2 h 28 min
